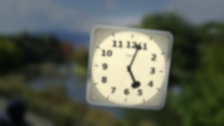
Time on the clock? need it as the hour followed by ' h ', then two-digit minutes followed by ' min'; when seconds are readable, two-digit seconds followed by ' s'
5 h 03 min
